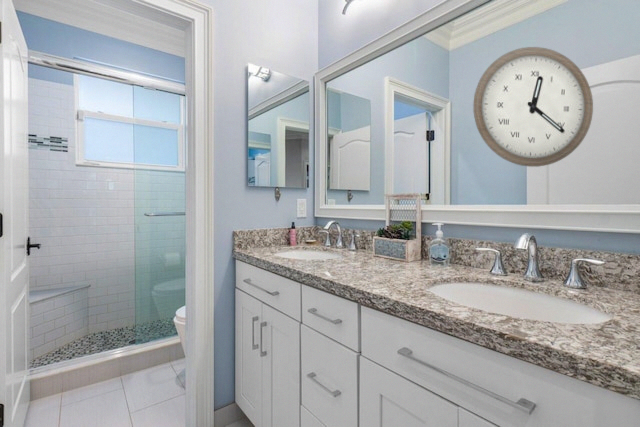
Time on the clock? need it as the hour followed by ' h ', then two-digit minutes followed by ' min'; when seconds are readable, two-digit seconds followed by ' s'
12 h 21 min
